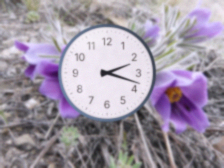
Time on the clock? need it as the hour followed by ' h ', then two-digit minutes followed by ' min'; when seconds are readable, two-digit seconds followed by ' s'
2 h 18 min
